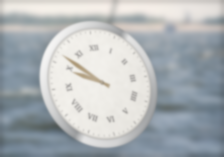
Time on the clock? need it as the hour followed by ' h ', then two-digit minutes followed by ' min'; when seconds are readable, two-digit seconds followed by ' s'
9 h 52 min
